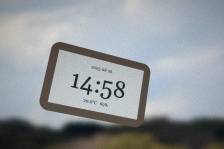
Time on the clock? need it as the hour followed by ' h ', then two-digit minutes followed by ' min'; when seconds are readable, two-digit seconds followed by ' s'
14 h 58 min
